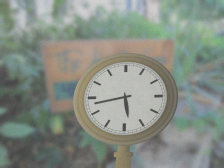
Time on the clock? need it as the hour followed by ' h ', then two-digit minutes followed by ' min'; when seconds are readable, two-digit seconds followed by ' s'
5 h 43 min
